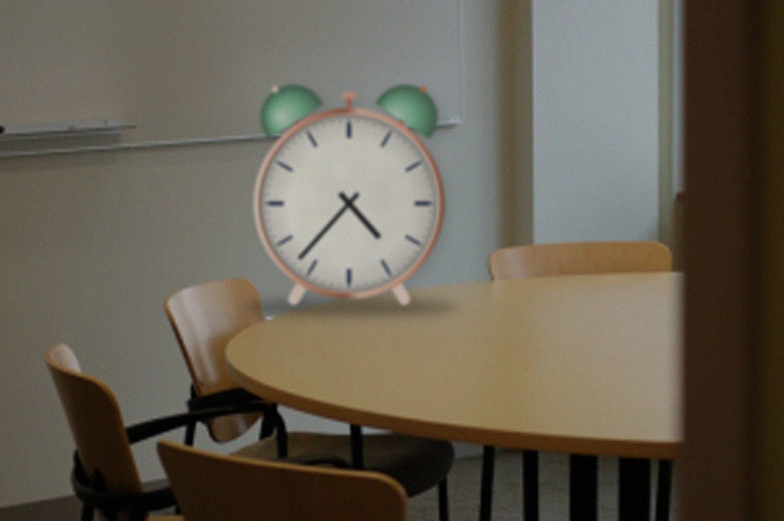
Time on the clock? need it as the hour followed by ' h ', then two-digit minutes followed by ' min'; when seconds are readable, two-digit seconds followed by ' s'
4 h 37 min
